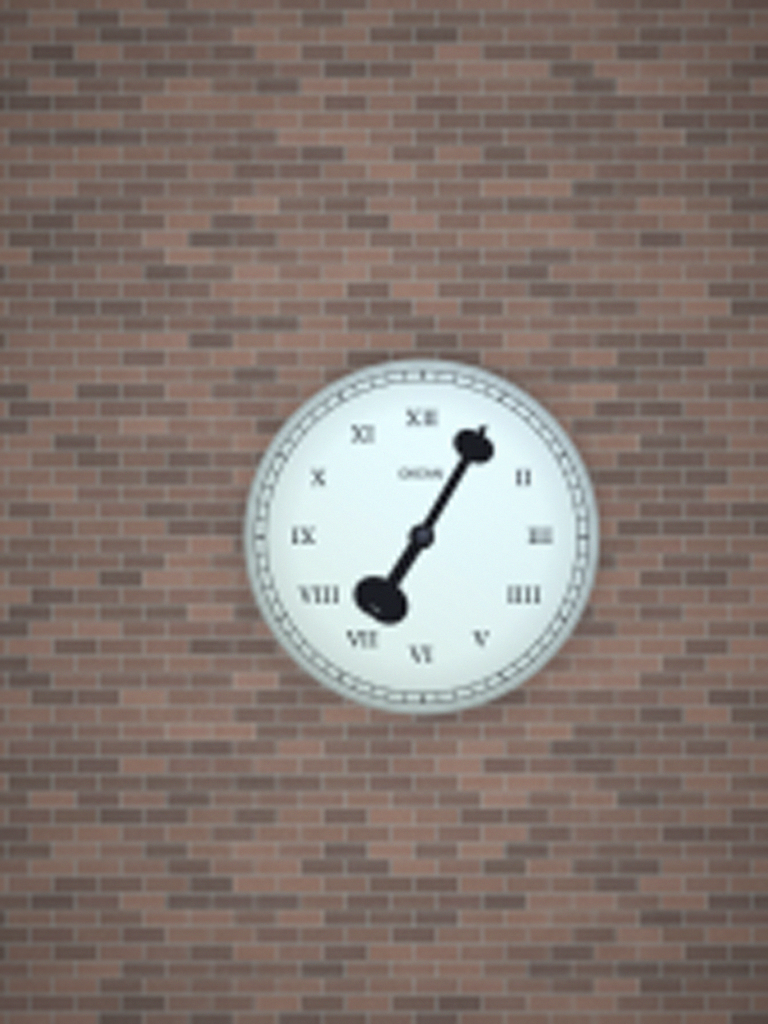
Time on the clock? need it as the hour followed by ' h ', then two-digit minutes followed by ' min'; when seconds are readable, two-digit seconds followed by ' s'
7 h 05 min
